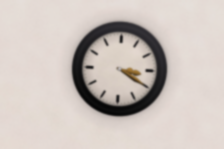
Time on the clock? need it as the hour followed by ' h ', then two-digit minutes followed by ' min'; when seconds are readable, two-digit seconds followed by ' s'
3 h 20 min
